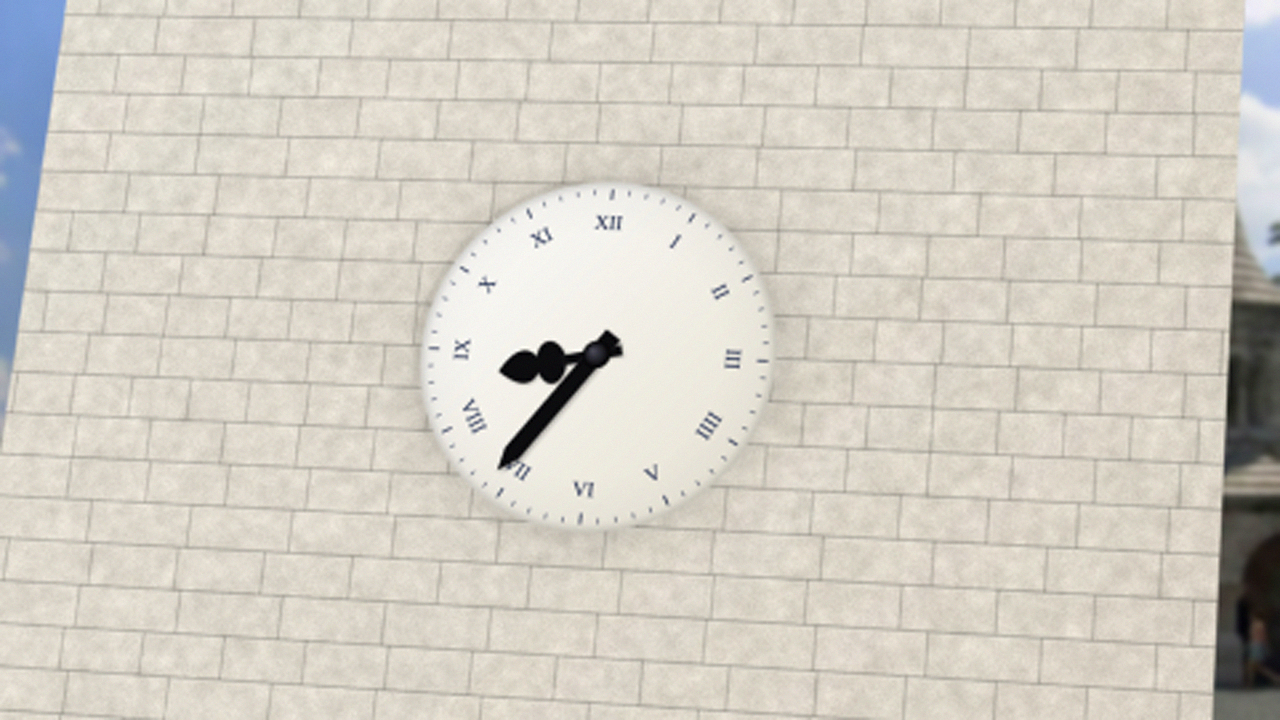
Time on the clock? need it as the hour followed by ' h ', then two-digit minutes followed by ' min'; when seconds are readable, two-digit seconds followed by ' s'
8 h 36 min
